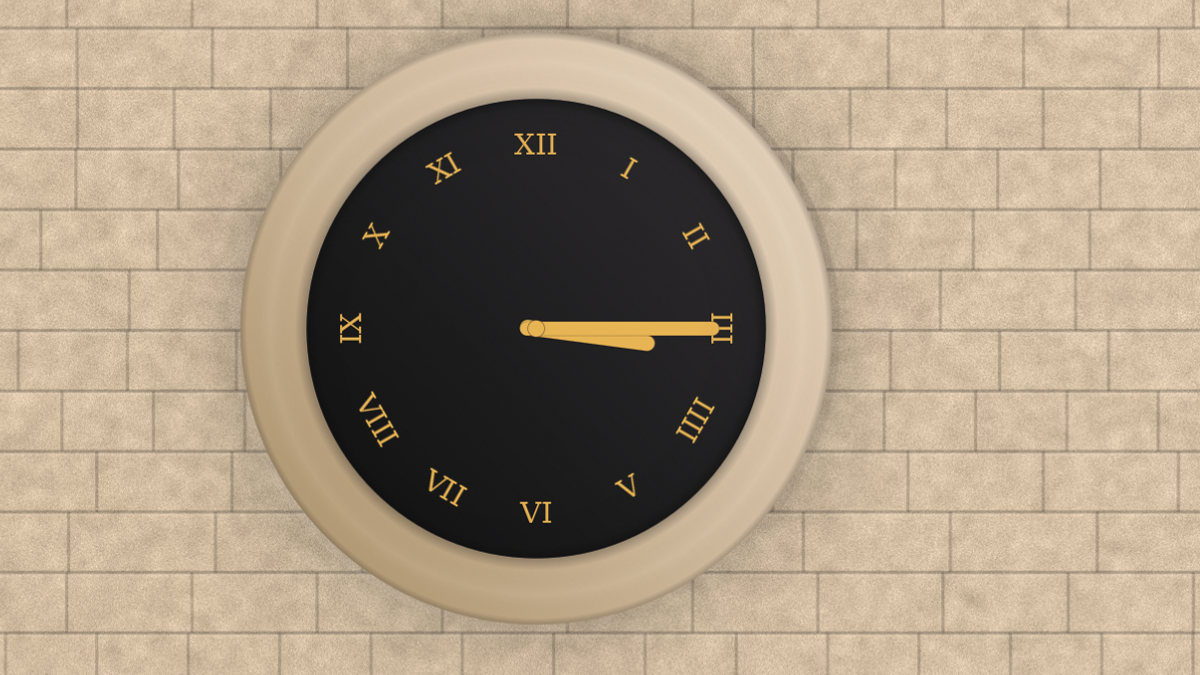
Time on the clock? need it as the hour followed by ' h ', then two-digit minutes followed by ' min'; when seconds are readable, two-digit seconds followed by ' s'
3 h 15 min
